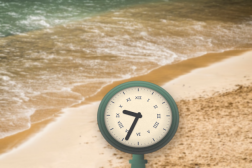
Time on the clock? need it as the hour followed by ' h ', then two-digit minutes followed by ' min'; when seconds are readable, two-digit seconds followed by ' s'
9 h 34 min
